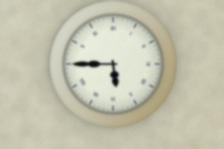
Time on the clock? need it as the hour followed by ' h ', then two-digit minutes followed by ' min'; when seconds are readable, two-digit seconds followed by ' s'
5 h 45 min
